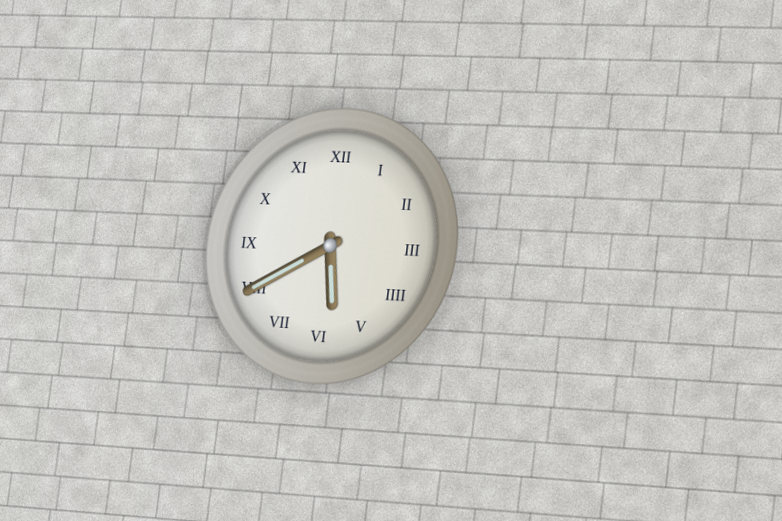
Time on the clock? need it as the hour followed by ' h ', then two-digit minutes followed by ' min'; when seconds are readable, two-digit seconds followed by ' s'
5 h 40 min
